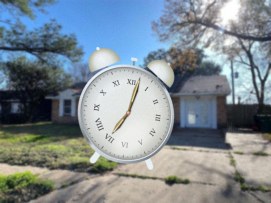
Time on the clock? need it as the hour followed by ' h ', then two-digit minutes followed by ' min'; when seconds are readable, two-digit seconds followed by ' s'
7 h 02 min
